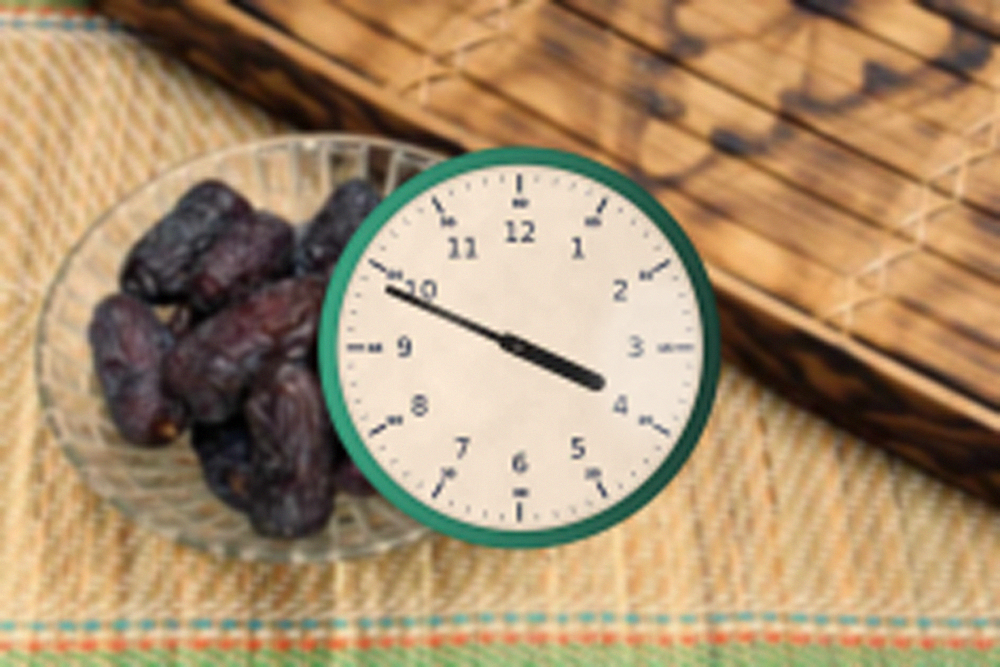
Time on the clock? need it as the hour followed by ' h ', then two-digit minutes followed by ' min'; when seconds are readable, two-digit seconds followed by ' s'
3 h 49 min
